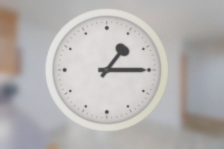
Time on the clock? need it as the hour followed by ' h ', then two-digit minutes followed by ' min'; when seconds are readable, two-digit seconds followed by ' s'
1 h 15 min
